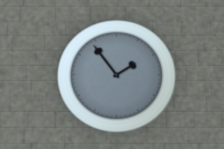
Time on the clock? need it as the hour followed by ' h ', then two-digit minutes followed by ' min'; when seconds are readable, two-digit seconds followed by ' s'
1 h 54 min
